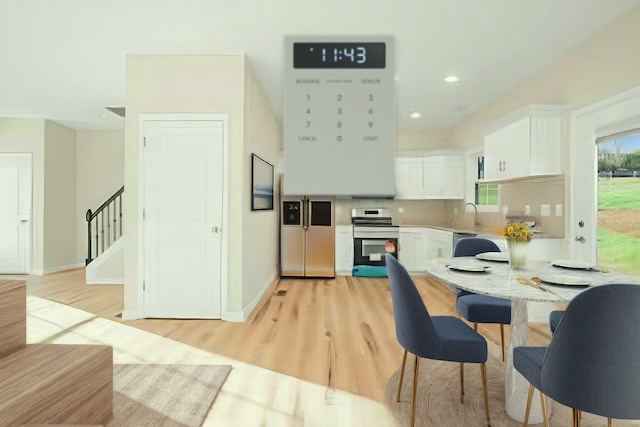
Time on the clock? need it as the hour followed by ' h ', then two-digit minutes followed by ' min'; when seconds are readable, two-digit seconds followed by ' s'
11 h 43 min
